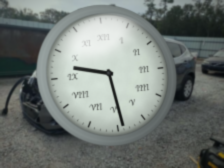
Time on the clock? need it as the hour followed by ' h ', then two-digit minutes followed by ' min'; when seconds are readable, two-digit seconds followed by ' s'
9 h 29 min
